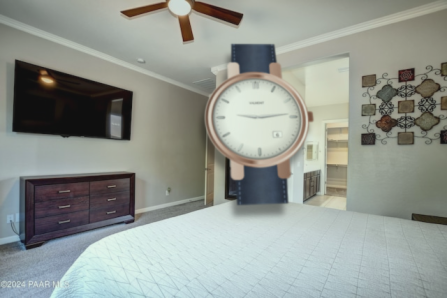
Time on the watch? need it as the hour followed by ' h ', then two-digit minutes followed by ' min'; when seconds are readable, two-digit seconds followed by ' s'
9 h 14 min
